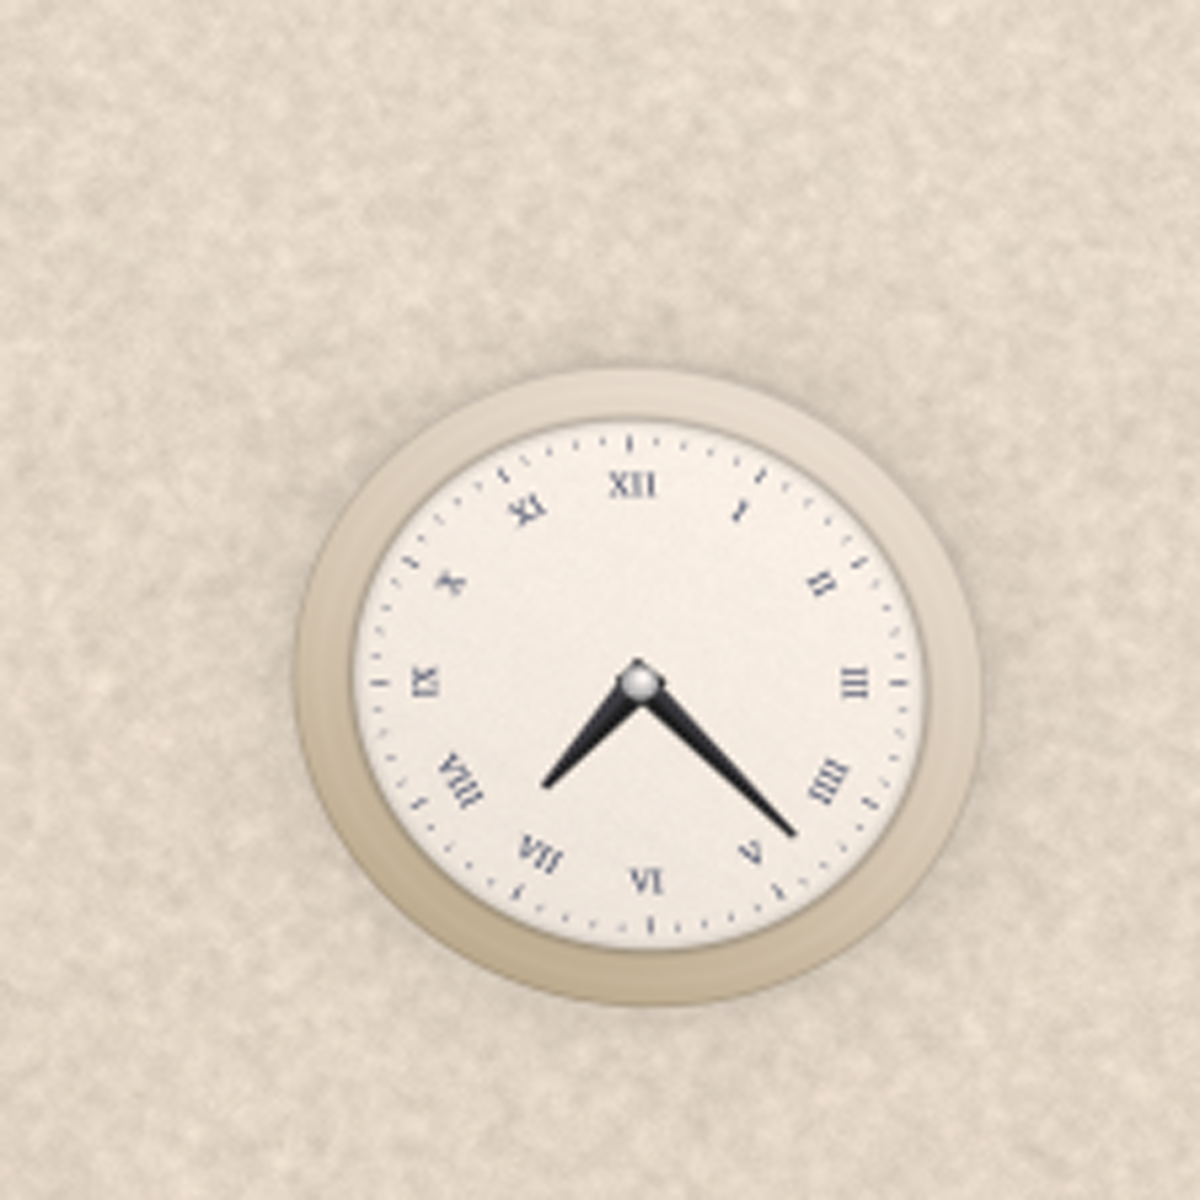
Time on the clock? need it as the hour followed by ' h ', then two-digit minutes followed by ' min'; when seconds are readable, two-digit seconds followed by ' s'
7 h 23 min
